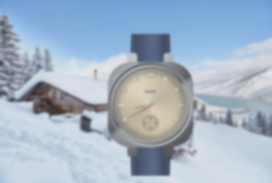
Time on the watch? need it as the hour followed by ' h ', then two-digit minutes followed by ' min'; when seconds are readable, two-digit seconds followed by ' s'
8 h 40 min
